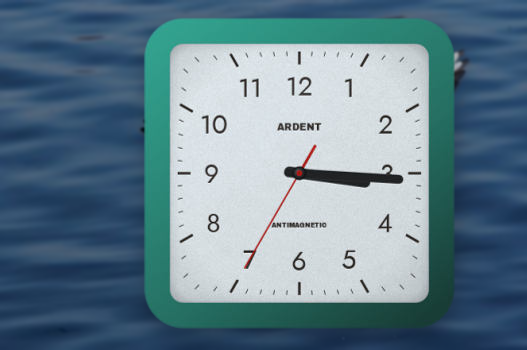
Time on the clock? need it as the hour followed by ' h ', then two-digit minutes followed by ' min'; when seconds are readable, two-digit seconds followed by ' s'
3 h 15 min 35 s
